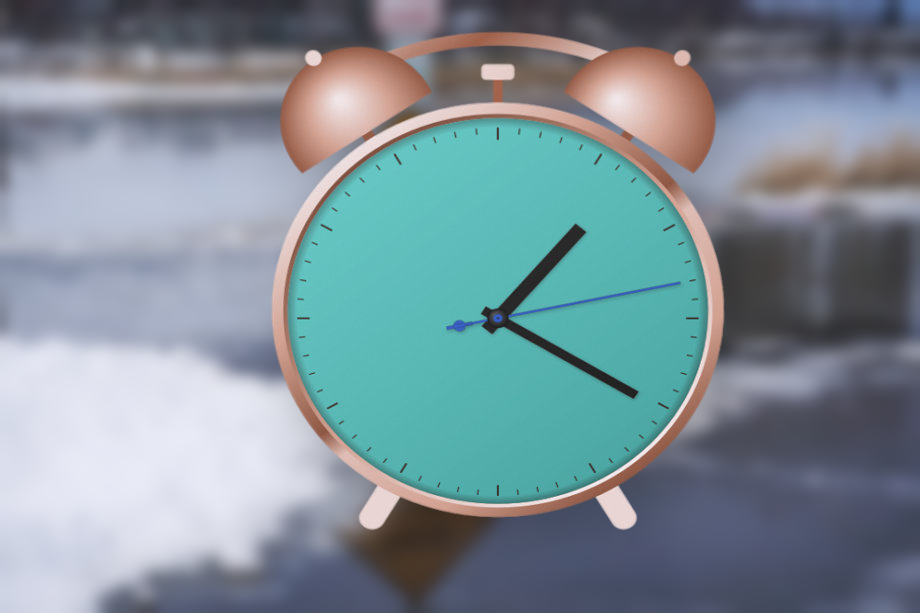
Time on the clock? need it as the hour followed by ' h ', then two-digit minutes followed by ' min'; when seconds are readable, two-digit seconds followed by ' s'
1 h 20 min 13 s
